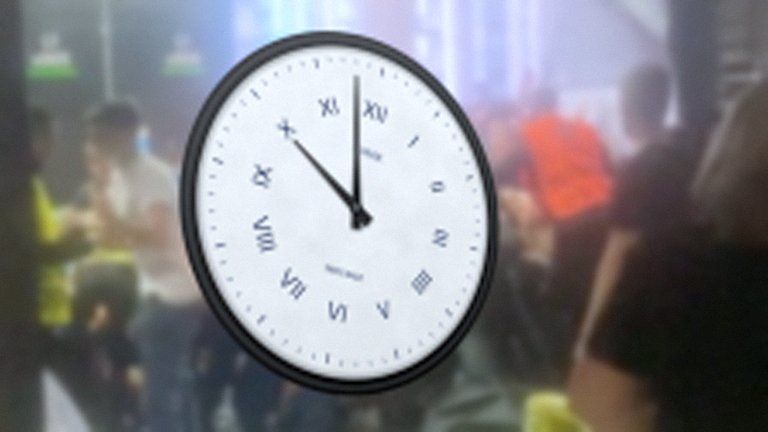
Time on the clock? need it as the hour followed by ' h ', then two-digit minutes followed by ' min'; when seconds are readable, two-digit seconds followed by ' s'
9 h 58 min
